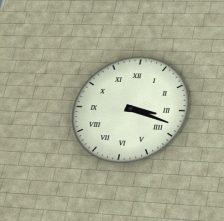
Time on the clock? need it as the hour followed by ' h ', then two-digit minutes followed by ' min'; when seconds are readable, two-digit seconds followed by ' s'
3 h 18 min
